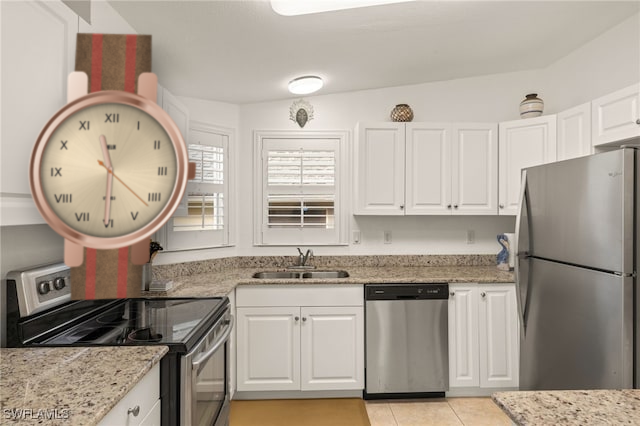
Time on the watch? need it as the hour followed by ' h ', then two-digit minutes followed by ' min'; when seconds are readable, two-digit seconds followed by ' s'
11 h 30 min 22 s
